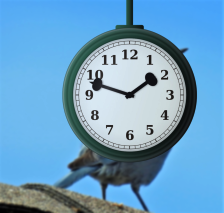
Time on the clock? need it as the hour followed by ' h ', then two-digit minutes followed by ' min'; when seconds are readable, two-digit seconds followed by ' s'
1 h 48 min
